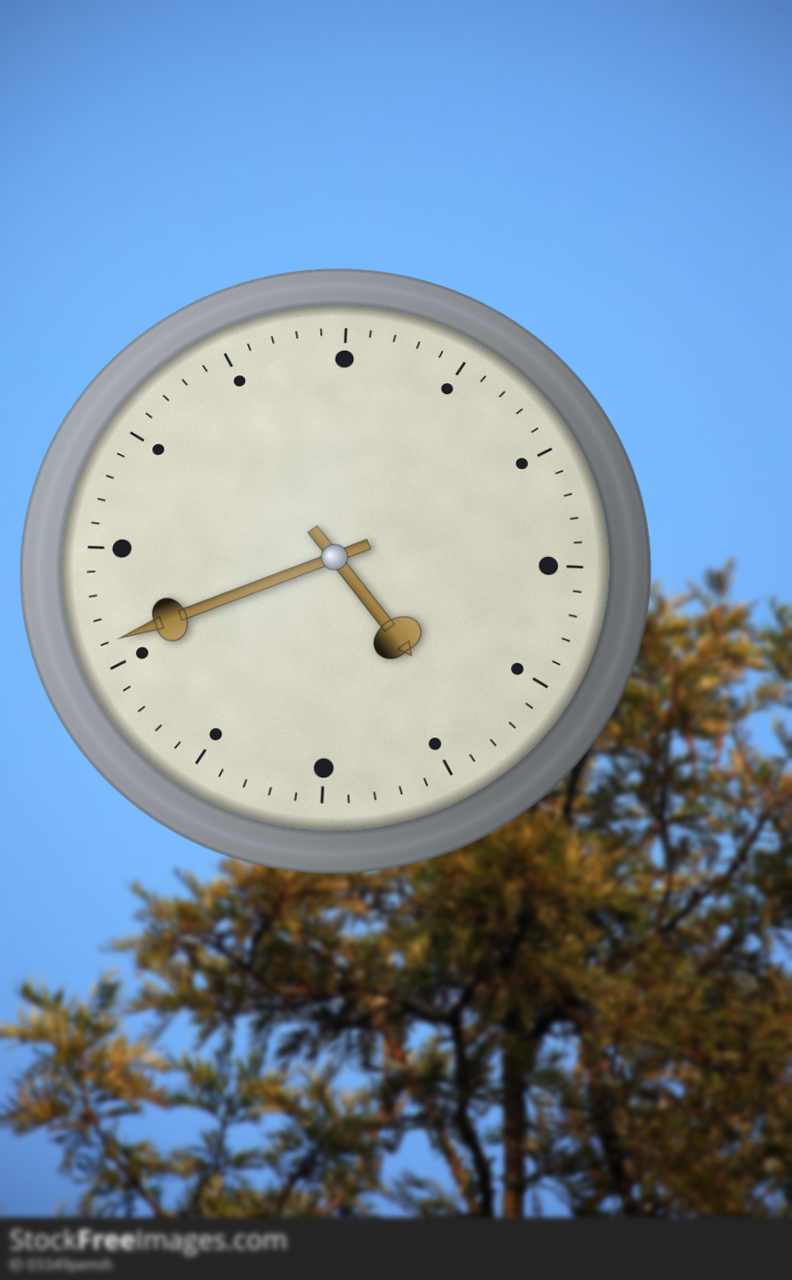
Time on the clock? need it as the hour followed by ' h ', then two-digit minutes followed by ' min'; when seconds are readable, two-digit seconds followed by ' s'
4 h 41 min
